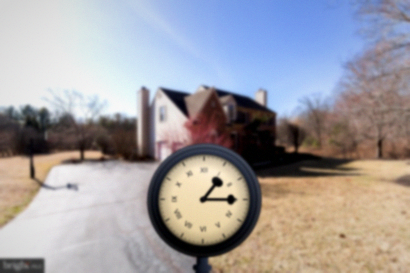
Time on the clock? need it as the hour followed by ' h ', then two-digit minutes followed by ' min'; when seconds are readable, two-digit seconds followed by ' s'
1 h 15 min
